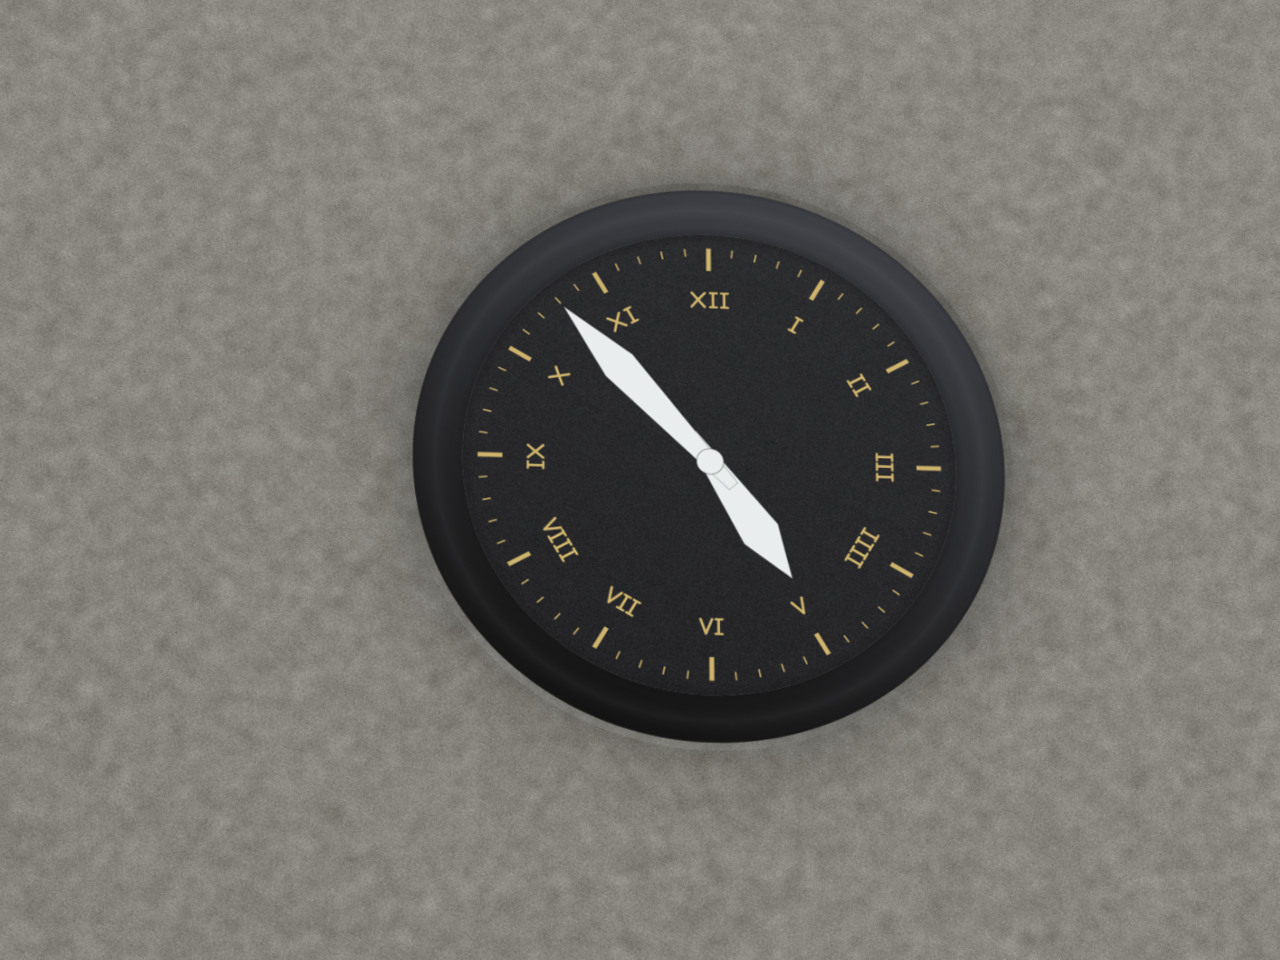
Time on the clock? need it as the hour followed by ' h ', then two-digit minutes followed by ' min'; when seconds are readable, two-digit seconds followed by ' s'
4 h 53 min
